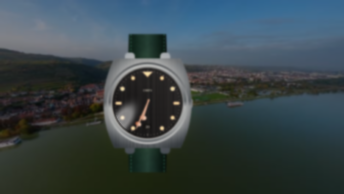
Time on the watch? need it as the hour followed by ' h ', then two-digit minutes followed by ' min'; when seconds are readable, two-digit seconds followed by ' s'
6 h 34 min
